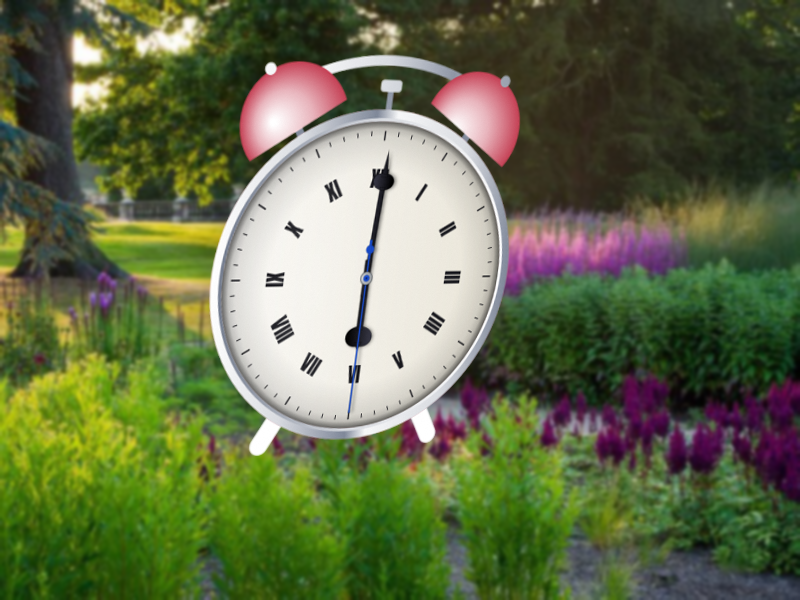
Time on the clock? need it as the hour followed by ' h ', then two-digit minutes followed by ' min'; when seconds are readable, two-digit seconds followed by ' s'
6 h 00 min 30 s
